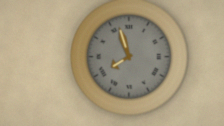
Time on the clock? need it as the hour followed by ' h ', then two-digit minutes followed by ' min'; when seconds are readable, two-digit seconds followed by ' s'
7 h 57 min
